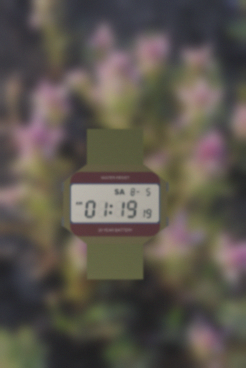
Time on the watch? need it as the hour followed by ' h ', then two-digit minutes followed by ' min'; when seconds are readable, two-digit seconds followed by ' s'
1 h 19 min
